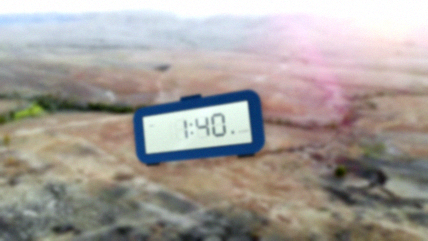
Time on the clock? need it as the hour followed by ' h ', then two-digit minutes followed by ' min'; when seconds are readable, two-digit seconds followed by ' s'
1 h 40 min
